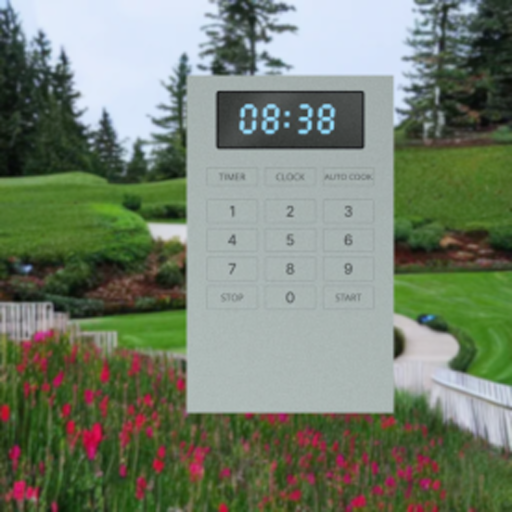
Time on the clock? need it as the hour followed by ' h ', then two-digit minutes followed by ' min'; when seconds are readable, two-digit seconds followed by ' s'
8 h 38 min
